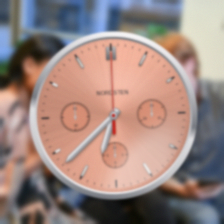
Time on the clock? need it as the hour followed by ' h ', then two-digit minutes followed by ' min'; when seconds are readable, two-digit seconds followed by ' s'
6 h 38 min
